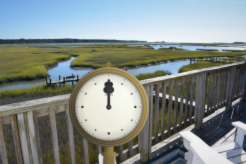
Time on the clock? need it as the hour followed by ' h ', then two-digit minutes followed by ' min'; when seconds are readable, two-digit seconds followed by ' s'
12 h 00 min
